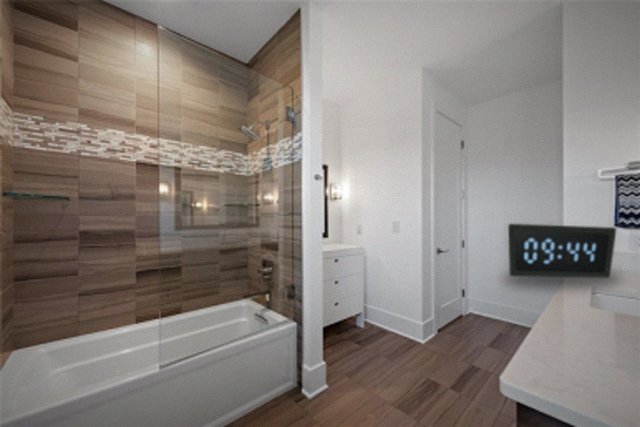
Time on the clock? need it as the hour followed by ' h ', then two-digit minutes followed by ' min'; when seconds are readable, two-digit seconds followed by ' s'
9 h 44 min
